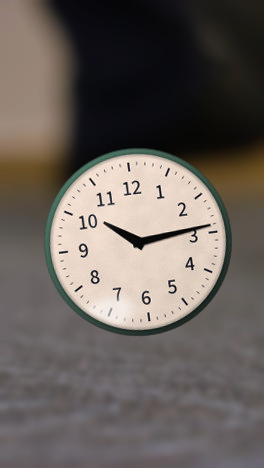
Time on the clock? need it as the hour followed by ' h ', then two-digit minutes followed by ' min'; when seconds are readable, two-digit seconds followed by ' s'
10 h 14 min
